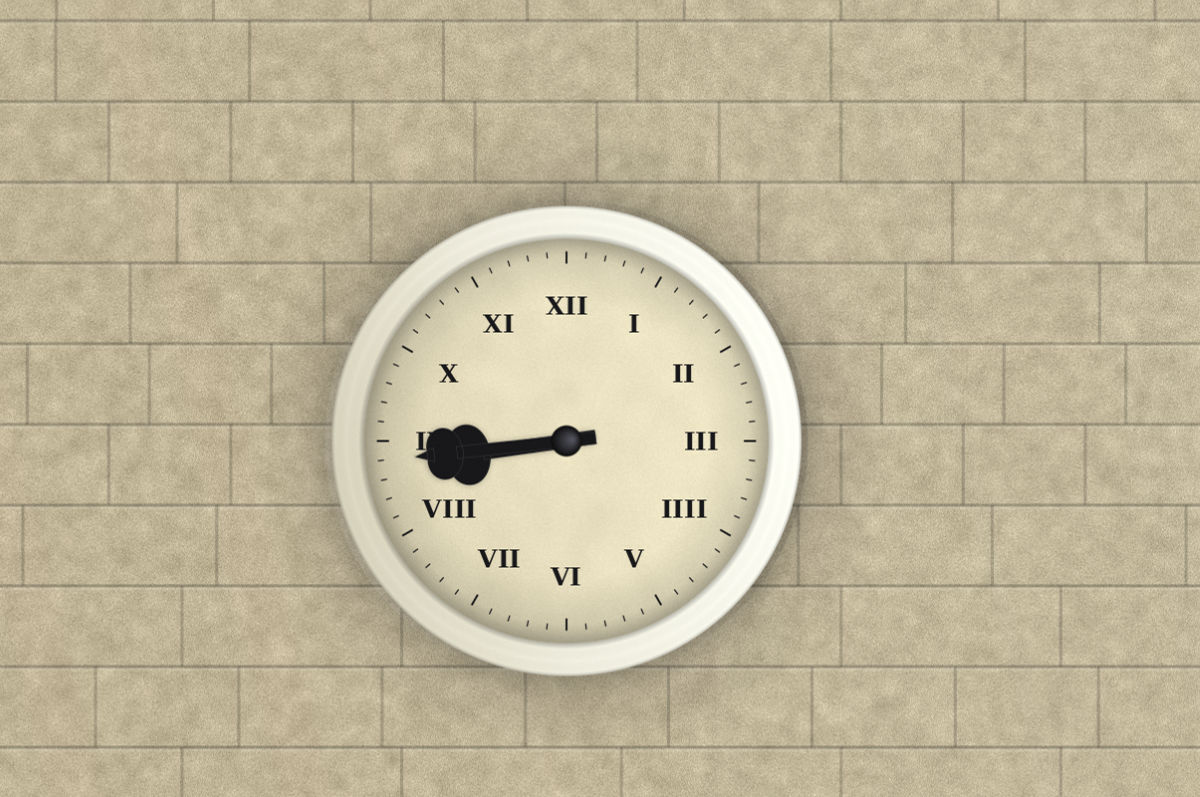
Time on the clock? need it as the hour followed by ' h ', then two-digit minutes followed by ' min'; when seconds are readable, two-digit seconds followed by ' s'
8 h 44 min
